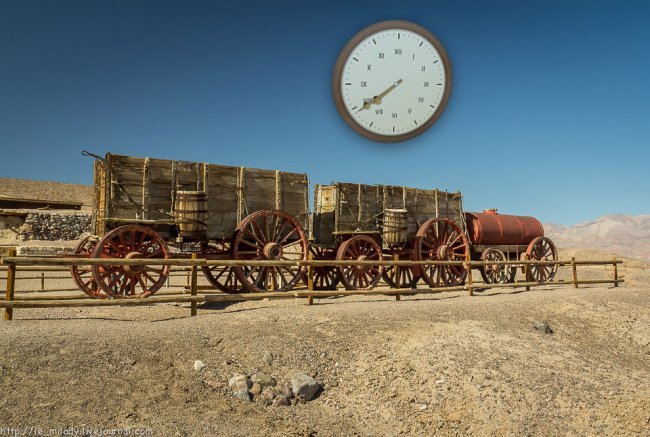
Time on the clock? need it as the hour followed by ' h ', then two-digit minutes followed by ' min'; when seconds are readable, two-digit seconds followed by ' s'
7 h 39 min
